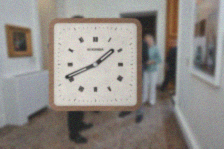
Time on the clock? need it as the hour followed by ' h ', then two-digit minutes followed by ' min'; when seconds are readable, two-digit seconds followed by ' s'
1 h 41 min
